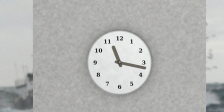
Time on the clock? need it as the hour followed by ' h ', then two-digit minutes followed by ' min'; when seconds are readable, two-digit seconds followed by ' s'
11 h 17 min
